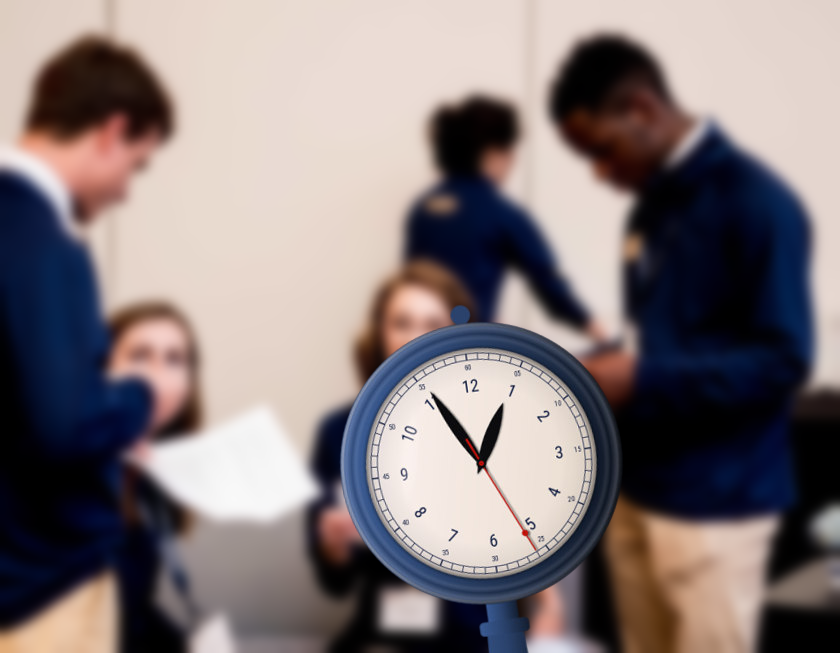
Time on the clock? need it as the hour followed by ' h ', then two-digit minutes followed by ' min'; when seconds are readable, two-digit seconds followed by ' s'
12 h 55 min 26 s
